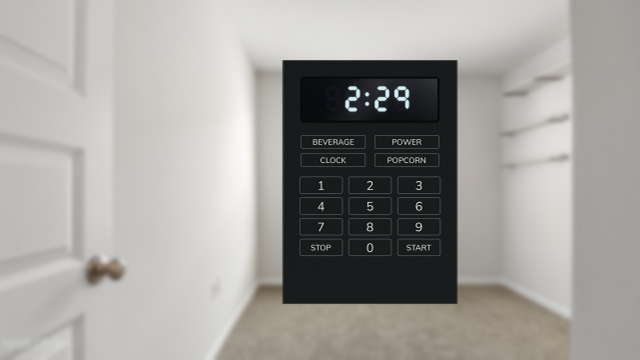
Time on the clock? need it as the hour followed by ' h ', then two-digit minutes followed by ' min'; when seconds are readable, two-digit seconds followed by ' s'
2 h 29 min
